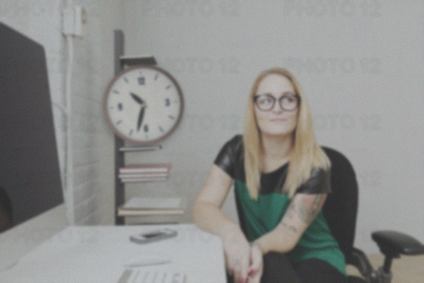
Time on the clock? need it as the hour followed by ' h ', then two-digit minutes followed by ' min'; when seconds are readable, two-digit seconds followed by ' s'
10 h 33 min
